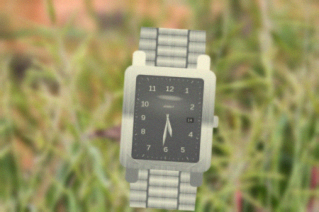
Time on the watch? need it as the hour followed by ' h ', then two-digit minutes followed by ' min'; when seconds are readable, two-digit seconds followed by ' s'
5 h 31 min
